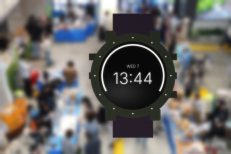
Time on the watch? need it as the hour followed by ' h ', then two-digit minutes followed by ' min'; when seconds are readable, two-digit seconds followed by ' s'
13 h 44 min
